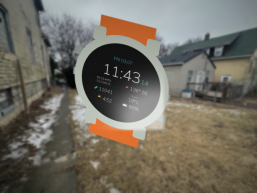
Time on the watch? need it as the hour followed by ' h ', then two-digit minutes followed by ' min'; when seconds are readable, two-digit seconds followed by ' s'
11 h 43 min
